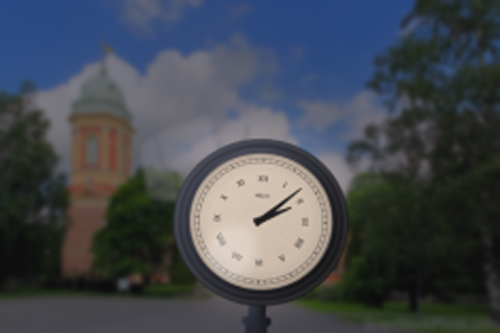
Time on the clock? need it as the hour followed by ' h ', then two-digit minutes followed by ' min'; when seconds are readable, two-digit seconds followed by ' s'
2 h 08 min
